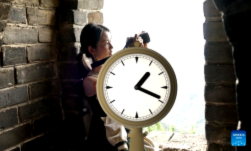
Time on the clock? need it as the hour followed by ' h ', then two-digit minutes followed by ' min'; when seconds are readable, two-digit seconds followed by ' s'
1 h 19 min
